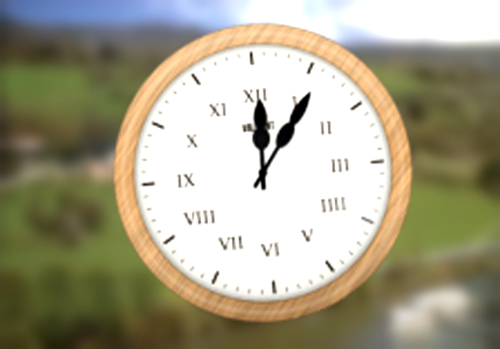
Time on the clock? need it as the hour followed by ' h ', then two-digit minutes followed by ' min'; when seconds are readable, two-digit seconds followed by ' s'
12 h 06 min
